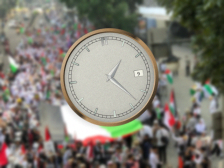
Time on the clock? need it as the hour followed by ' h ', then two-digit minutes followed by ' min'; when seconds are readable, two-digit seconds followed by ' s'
1 h 23 min
